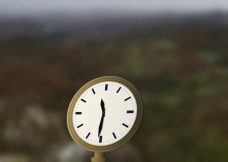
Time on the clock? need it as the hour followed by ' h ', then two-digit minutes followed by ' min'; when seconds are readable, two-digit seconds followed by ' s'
11 h 31 min
